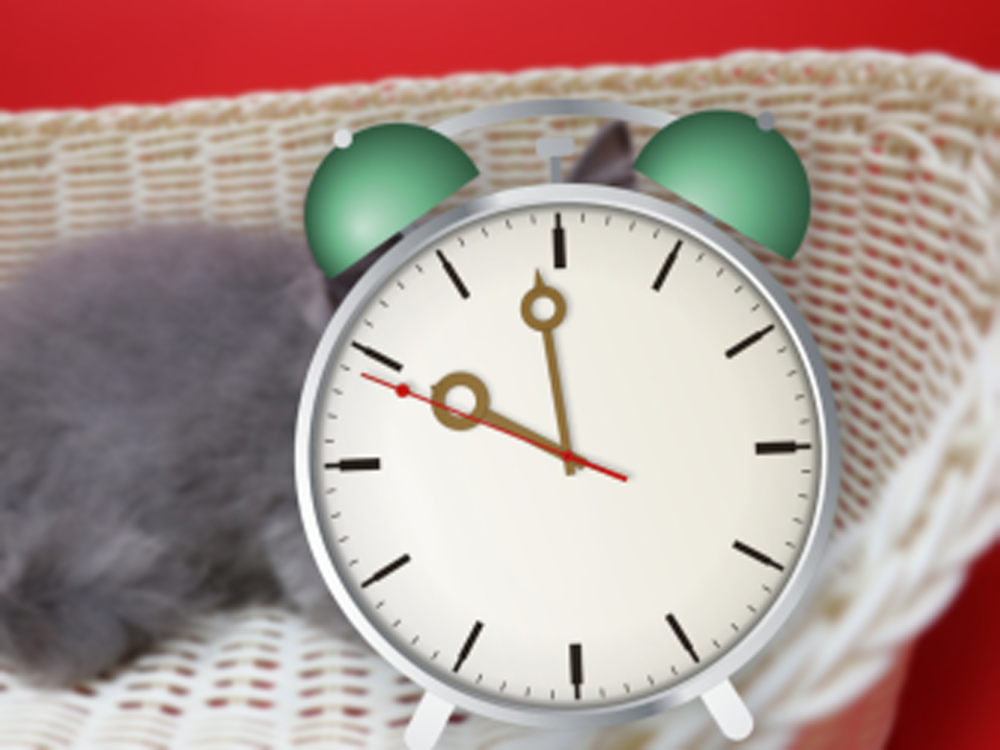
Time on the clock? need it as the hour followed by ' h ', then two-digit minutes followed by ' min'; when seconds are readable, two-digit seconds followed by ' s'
9 h 58 min 49 s
